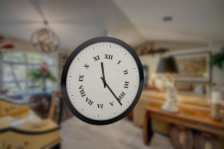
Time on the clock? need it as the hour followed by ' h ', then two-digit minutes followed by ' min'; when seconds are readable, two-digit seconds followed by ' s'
11 h 22 min
